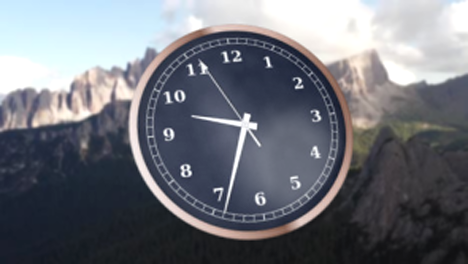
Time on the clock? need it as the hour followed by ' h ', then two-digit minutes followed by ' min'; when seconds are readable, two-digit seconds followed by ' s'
9 h 33 min 56 s
